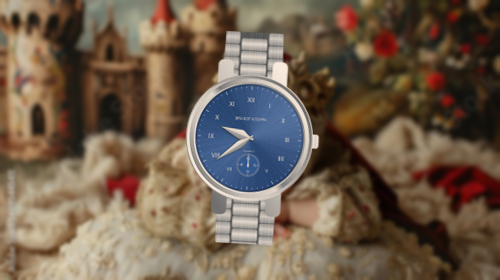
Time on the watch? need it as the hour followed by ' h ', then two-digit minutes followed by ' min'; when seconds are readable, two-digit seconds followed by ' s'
9 h 39 min
